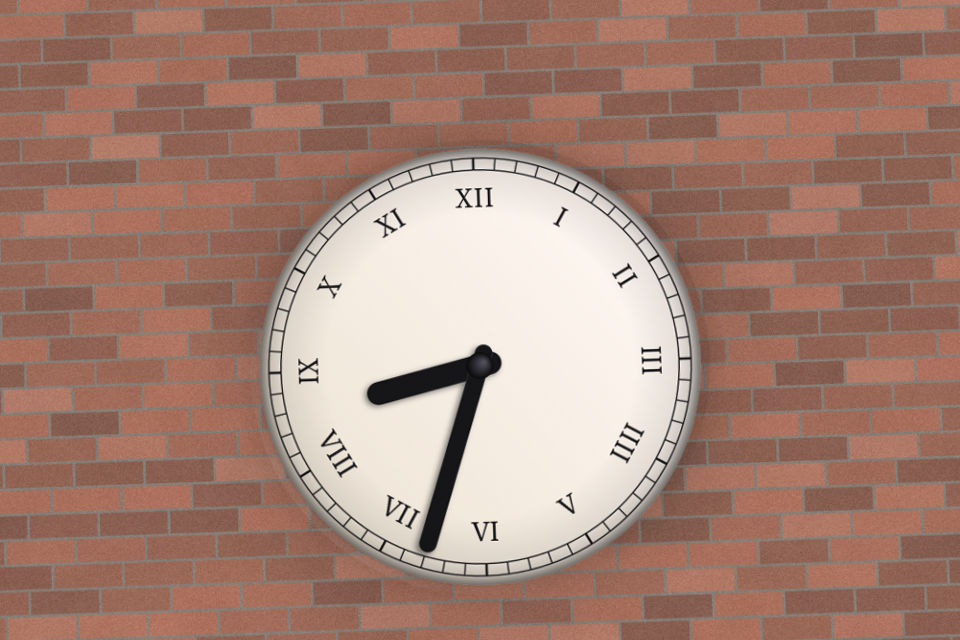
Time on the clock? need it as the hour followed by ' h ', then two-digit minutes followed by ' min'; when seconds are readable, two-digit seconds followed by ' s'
8 h 33 min
